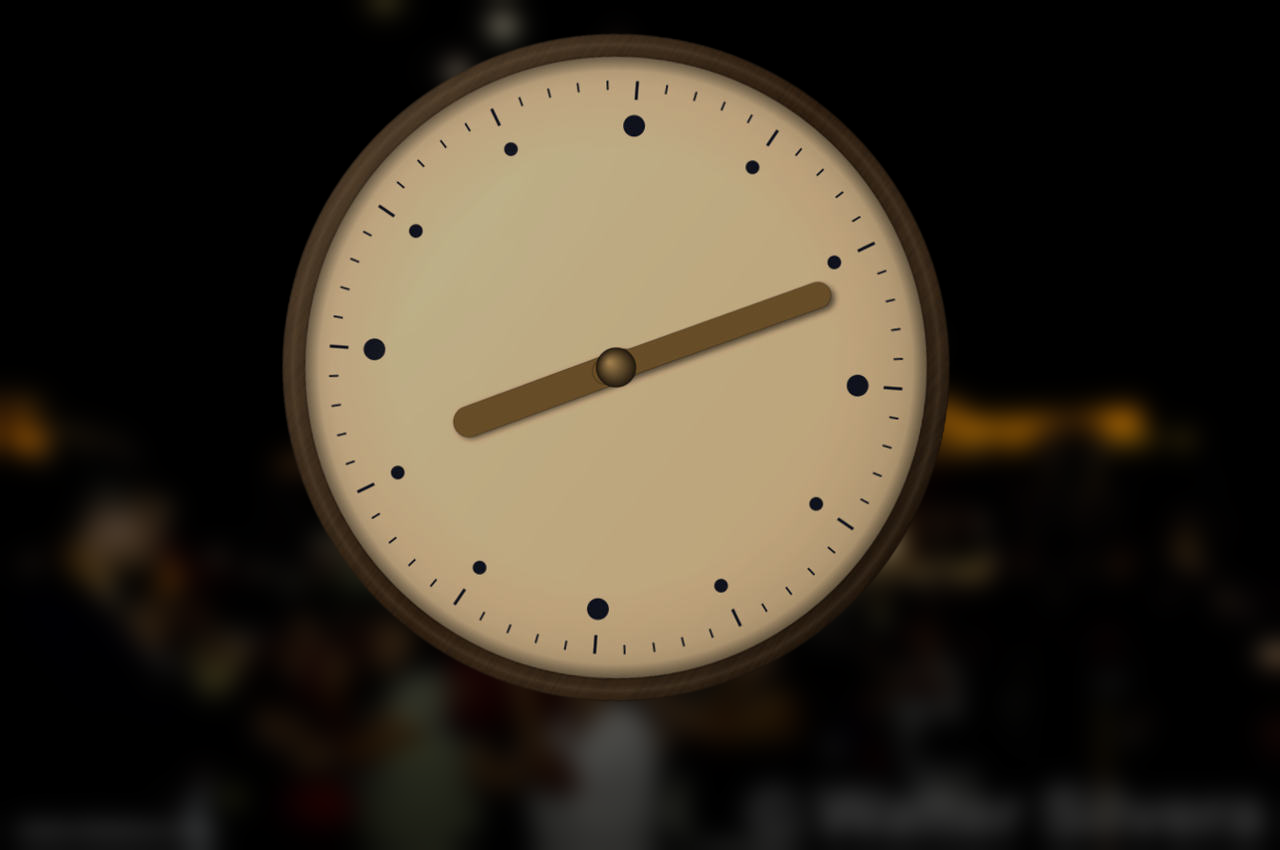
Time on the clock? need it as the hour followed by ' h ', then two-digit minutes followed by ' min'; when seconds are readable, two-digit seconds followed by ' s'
8 h 11 min
